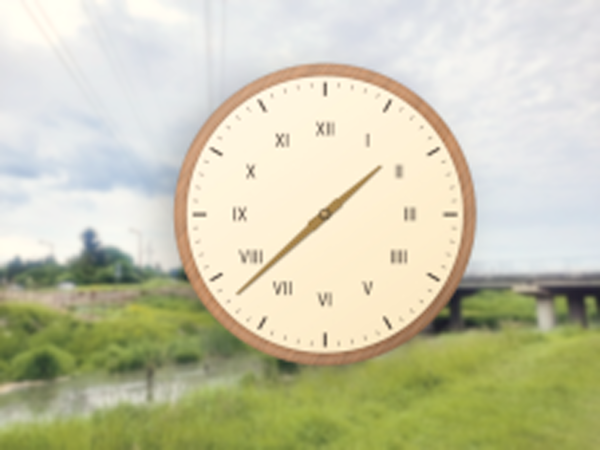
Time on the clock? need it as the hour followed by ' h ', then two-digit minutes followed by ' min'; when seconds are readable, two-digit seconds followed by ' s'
1 h 38 min
